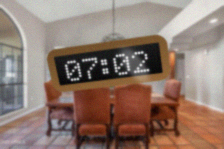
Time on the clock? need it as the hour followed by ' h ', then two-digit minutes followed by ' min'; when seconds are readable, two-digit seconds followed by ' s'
7 h 02 min
